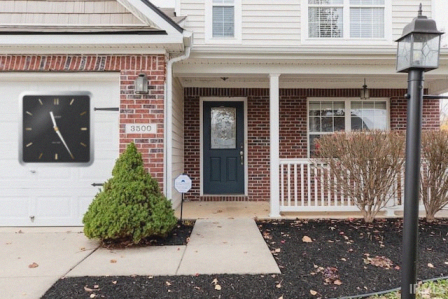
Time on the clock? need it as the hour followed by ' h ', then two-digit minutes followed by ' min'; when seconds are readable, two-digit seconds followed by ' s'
11 h 25 min
